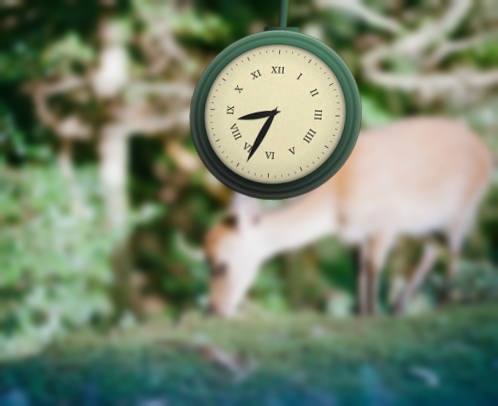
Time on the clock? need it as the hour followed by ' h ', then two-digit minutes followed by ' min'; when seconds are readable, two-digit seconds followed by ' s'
8 h 34 min
